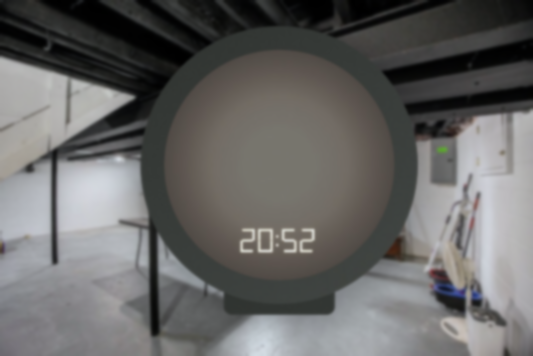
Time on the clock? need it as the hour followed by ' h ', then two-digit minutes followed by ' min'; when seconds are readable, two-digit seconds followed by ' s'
20 h 52 min
